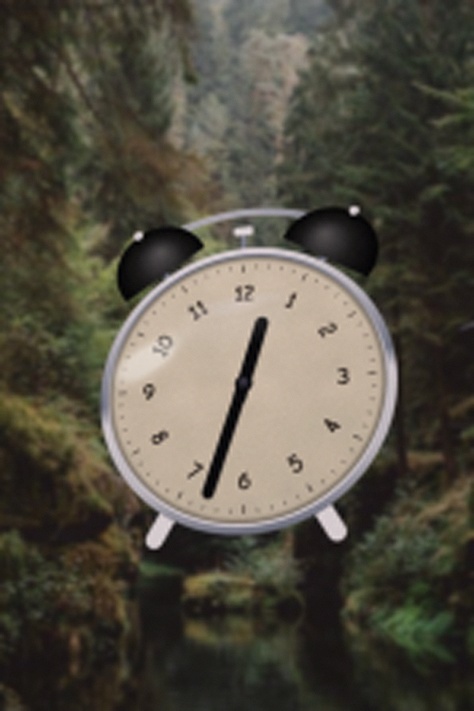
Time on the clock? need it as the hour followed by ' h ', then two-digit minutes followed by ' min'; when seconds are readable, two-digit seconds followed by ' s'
12 h 33 min
